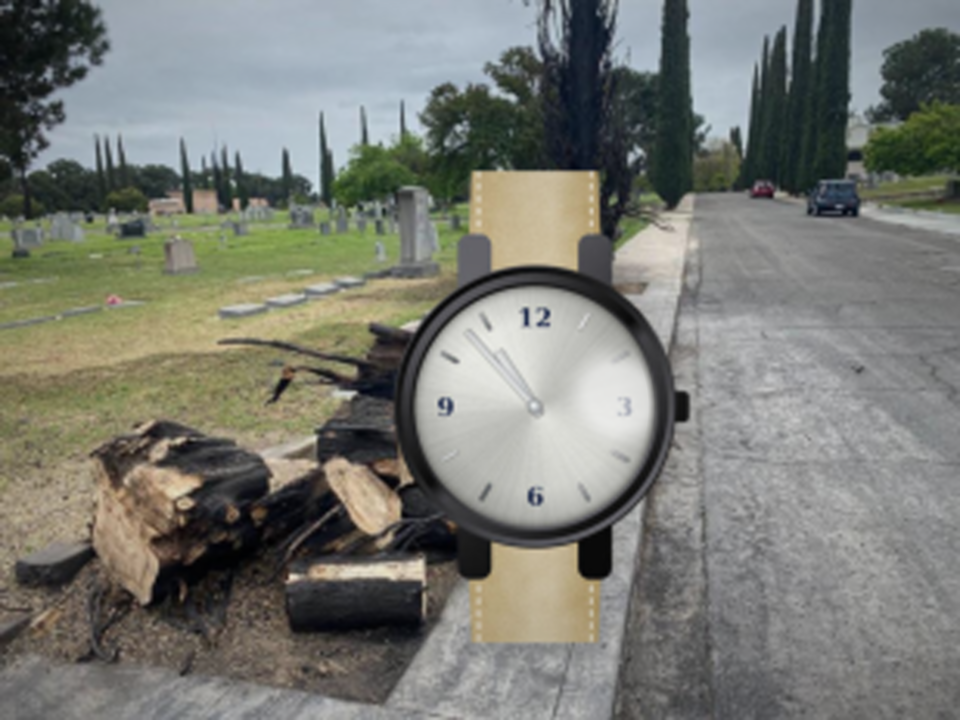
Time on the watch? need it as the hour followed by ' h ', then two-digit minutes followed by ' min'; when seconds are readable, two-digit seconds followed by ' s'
10 h 53 min
